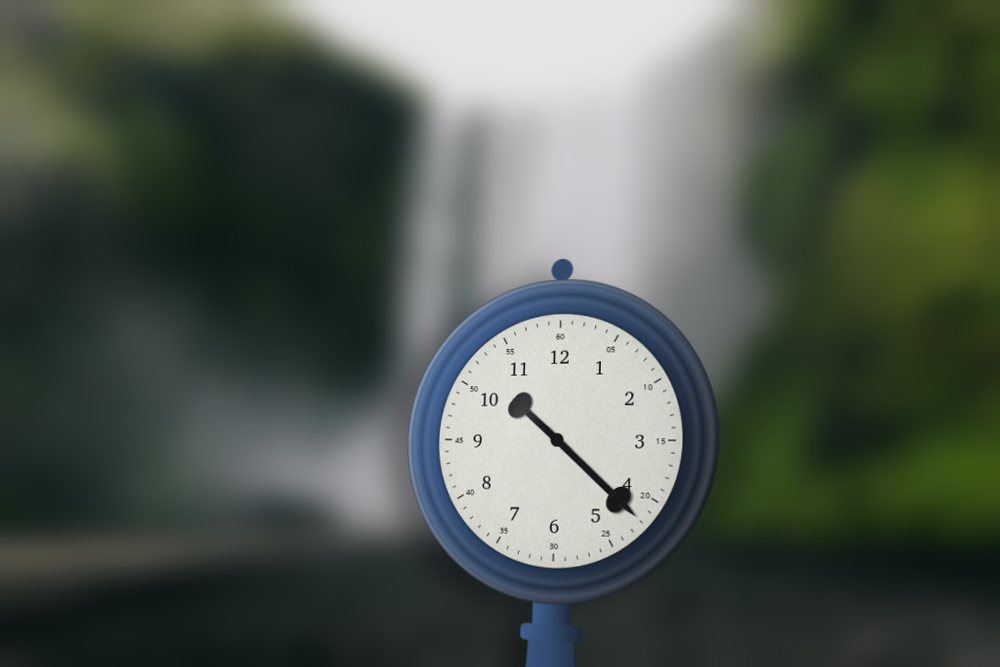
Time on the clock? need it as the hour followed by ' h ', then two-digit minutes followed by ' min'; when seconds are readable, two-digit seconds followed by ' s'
10 h 22 min
